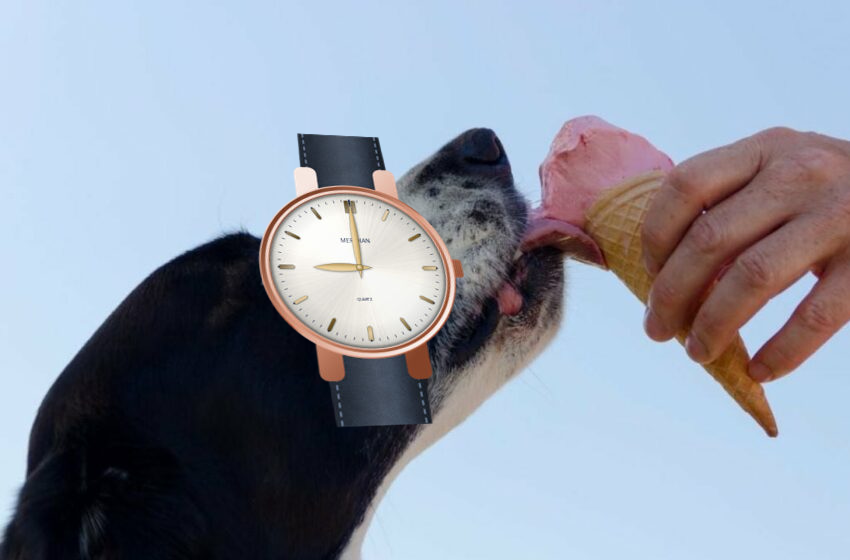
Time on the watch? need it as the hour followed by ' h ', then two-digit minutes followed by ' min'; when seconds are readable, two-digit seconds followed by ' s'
9 h 00 min
